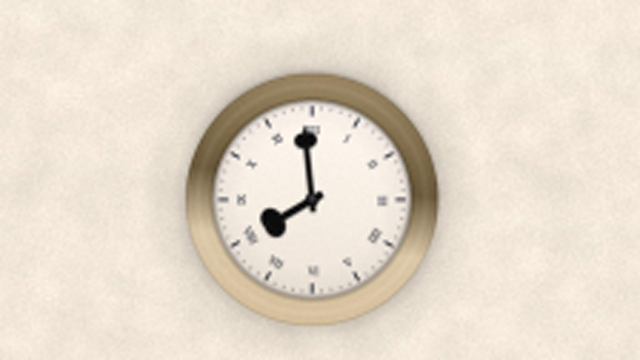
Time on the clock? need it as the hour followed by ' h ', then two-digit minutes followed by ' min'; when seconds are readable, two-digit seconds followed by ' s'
7 h 59 min
